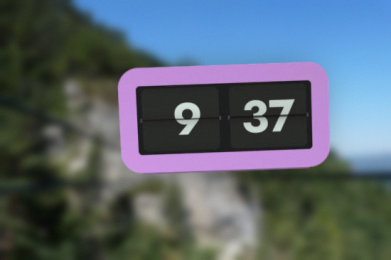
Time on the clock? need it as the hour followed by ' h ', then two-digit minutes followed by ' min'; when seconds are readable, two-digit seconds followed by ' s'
9 h 37 min
